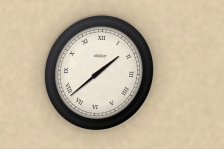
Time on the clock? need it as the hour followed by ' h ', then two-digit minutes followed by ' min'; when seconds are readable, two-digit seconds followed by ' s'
1 h 38 min
